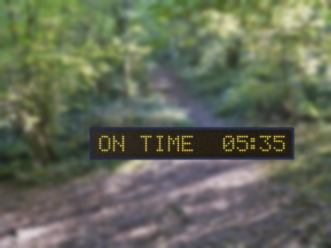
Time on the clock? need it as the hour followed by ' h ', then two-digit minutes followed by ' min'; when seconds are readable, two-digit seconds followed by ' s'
5 h 35 min
